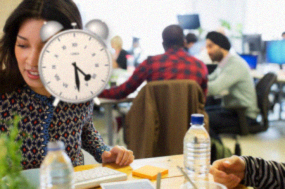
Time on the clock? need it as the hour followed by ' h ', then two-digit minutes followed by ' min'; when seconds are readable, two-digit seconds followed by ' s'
4 h 29 min
